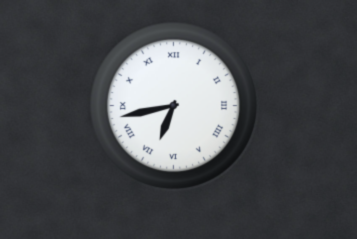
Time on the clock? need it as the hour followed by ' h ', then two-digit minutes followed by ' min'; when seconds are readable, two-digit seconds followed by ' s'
6 h 43 min
